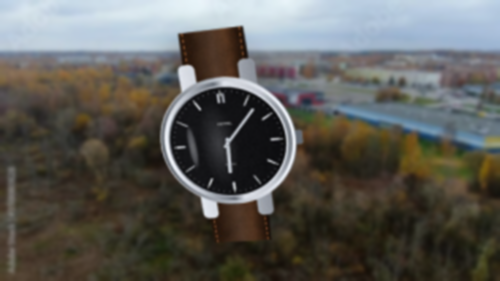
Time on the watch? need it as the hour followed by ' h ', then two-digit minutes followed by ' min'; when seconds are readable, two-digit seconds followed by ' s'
6 h 07 min
